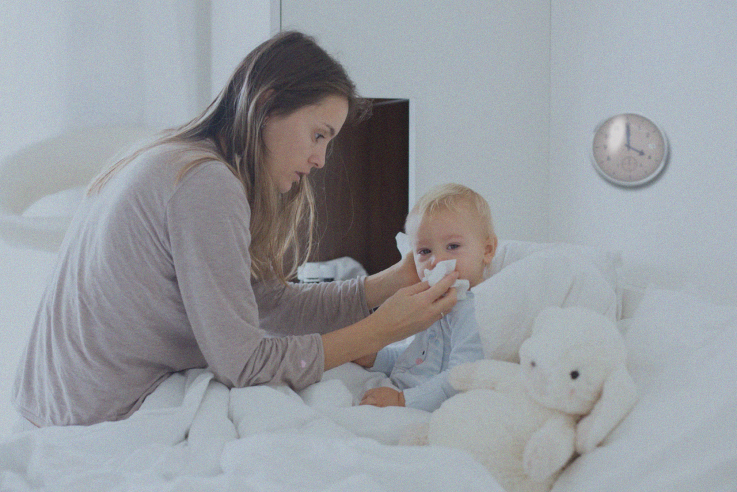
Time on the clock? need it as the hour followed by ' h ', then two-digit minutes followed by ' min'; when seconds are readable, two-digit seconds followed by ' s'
4 h 00 min
